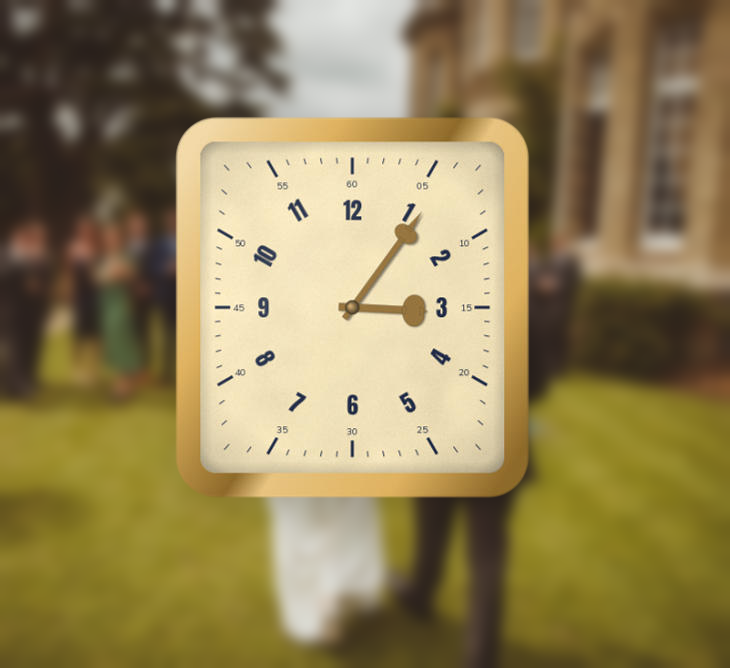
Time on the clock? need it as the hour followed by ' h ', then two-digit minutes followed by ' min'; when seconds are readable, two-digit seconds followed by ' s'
3 h 06 min
